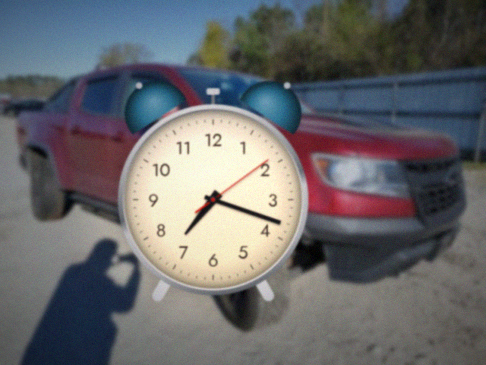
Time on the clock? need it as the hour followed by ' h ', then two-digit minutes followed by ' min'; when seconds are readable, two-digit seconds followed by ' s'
7 h 18 min 09 s
